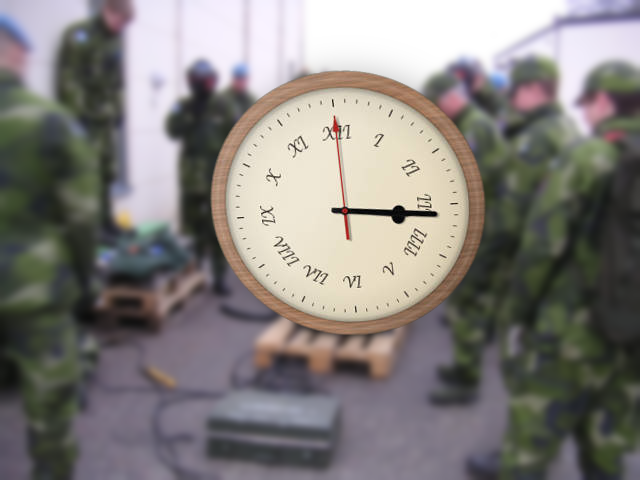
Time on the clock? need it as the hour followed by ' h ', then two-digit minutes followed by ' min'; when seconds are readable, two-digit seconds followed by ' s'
3 h 16 min 00 s
